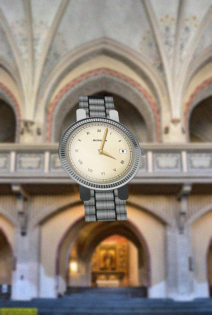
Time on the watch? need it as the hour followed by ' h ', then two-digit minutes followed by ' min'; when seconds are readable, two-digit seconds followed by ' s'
4 h 03 min
